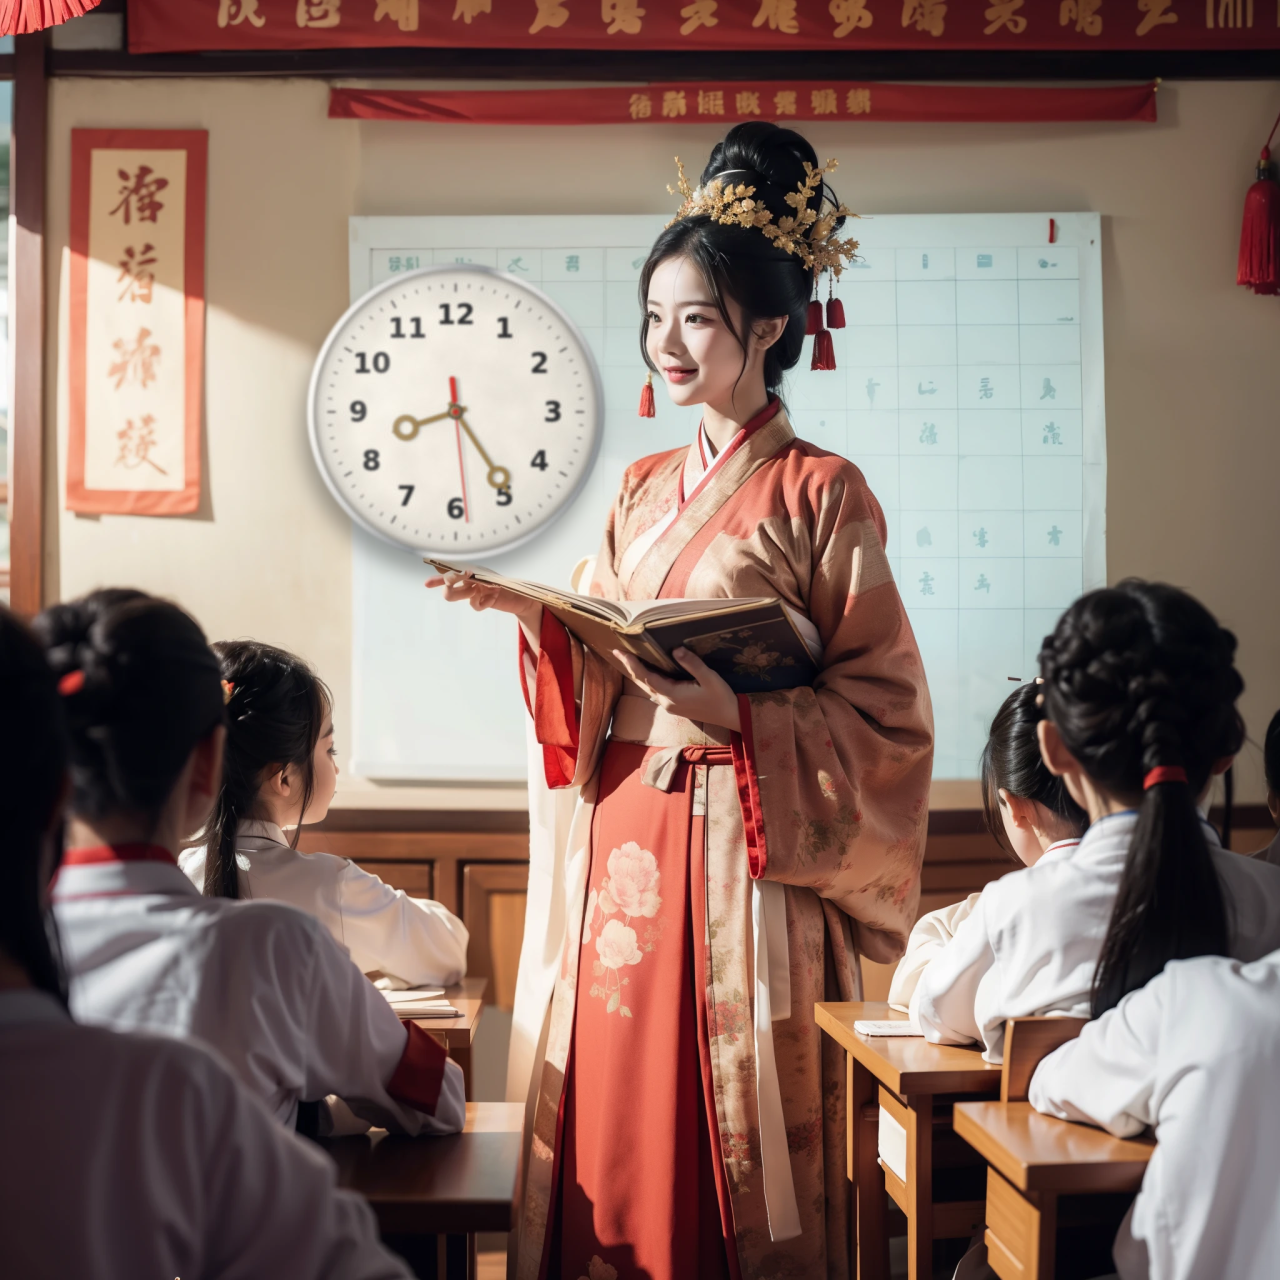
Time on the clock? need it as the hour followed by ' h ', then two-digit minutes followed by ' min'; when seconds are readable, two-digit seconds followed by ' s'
8 h 24 min 29 s
